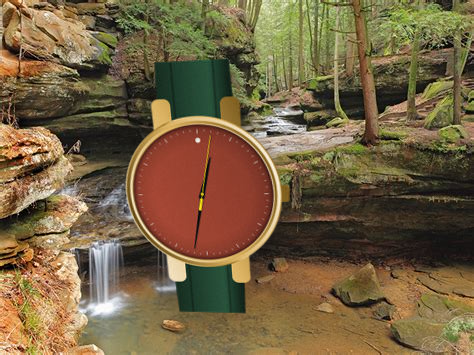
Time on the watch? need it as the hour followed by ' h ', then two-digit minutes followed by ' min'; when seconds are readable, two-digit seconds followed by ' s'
12 h 32 min 02 s
